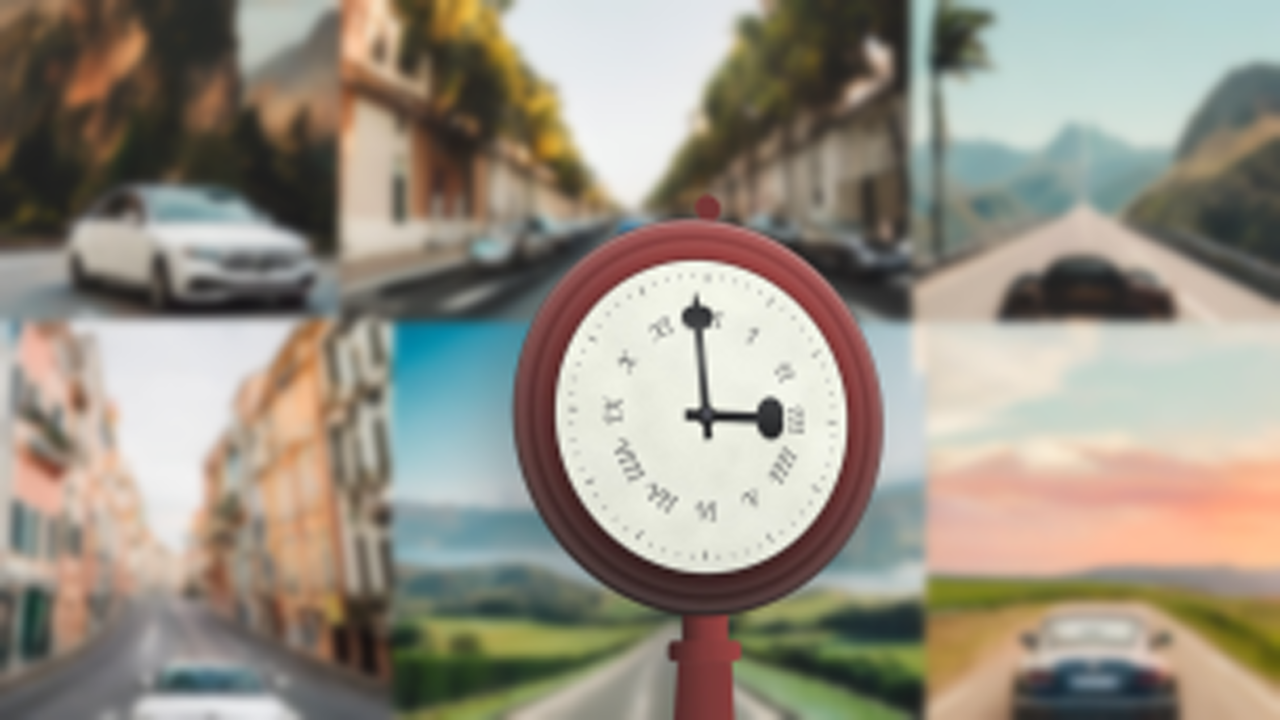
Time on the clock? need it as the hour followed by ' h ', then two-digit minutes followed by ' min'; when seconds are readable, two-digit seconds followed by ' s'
2 h 59 min
